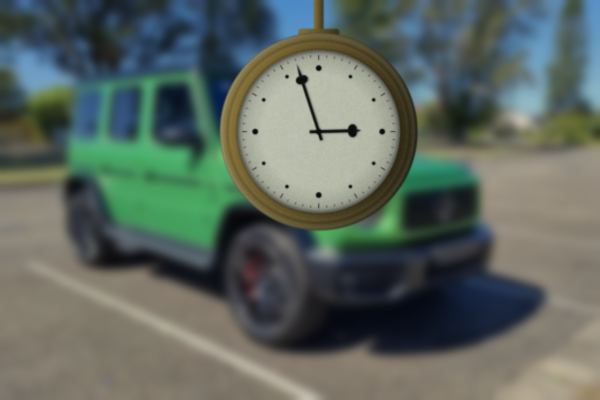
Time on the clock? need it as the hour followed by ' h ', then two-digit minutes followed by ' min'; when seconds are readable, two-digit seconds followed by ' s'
2 h 57 min
